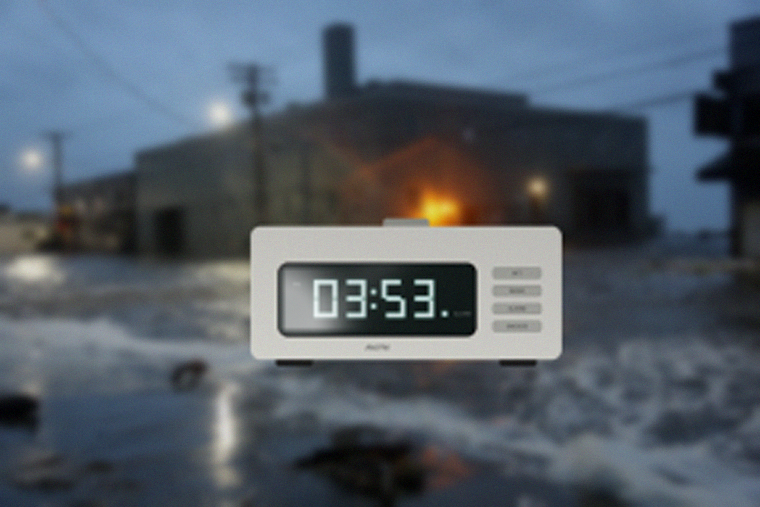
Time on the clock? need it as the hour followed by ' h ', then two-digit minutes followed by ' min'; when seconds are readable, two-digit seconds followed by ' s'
3 h 53 min
